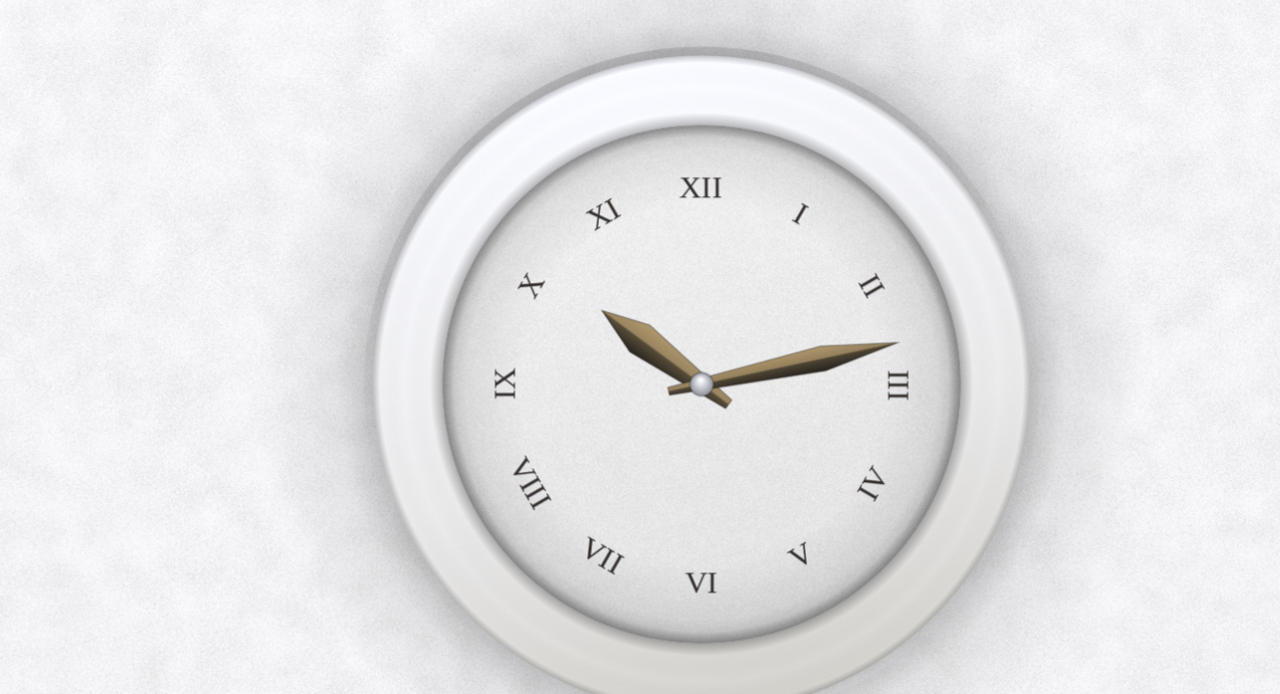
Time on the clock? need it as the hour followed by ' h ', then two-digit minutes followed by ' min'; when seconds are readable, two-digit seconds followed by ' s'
10 h 13 min
